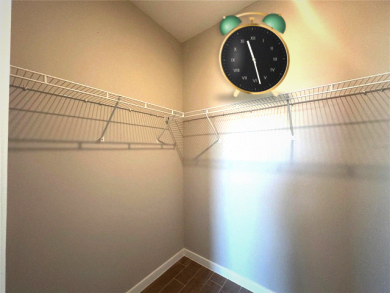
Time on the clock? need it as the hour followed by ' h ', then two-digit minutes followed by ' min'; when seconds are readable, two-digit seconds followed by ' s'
11 h 28 min
